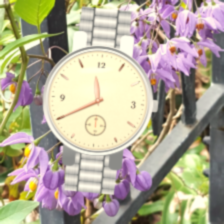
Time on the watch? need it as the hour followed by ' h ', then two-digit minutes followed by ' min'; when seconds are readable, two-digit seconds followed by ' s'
11 h 40 min
